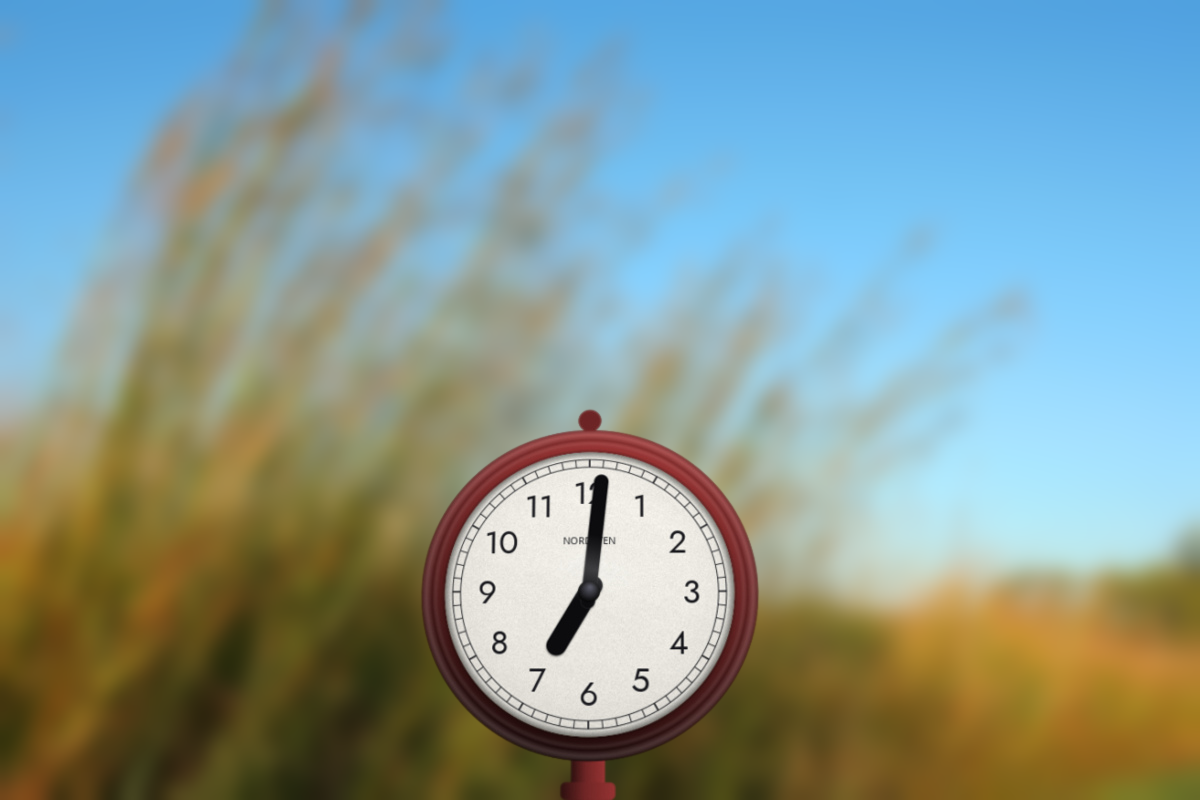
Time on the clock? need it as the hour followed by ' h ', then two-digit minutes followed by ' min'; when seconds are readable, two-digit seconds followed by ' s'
7 h 01 min
